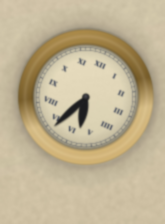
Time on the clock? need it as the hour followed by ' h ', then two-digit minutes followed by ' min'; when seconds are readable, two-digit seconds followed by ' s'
5 h 34 min
